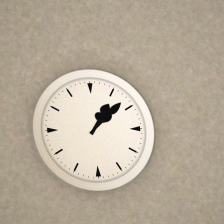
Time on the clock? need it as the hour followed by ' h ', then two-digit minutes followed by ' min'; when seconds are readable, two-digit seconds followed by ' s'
1 h 08 min
